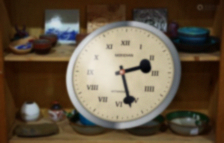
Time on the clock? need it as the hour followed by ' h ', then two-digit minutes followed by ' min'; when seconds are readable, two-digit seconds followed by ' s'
2 h 27 min
